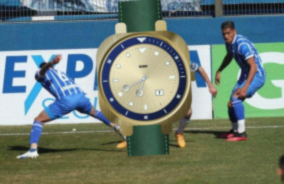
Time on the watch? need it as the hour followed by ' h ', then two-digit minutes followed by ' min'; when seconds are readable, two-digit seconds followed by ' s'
6 h 41 min
